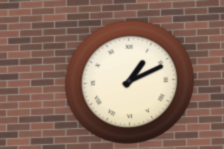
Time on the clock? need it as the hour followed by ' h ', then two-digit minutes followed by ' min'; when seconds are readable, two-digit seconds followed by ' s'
1 h 11 min
